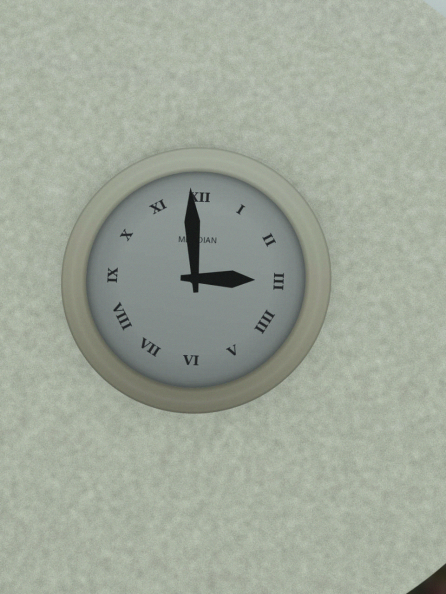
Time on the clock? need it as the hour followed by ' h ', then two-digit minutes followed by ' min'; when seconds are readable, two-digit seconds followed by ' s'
2 h 59 min
